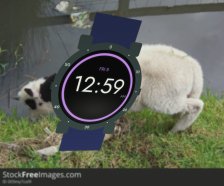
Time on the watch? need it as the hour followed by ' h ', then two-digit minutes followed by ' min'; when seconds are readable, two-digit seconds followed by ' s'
12 h 59 min
